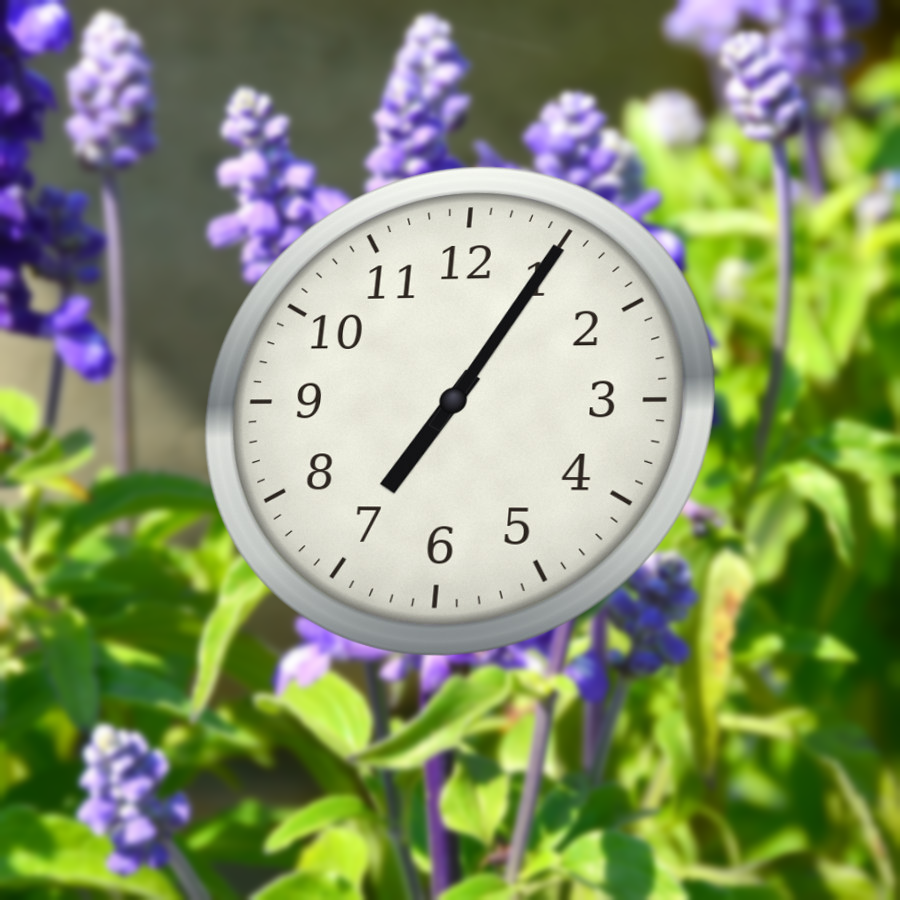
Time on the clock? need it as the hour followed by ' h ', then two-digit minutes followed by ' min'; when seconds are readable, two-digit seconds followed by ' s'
7 h 05 min
